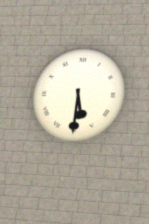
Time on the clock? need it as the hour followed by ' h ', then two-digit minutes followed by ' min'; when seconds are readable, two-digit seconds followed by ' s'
5 h 30 min
